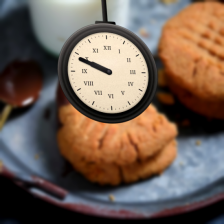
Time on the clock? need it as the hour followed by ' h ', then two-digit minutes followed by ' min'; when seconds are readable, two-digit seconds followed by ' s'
9 h 49 min
